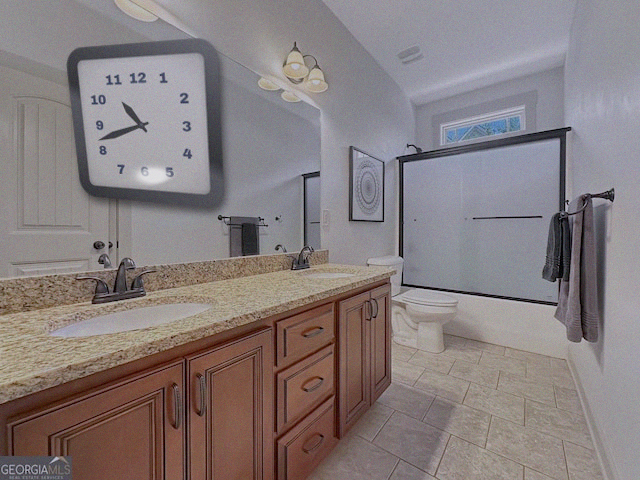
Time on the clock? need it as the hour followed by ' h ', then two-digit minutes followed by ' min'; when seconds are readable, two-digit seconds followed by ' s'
10 h 42 min
